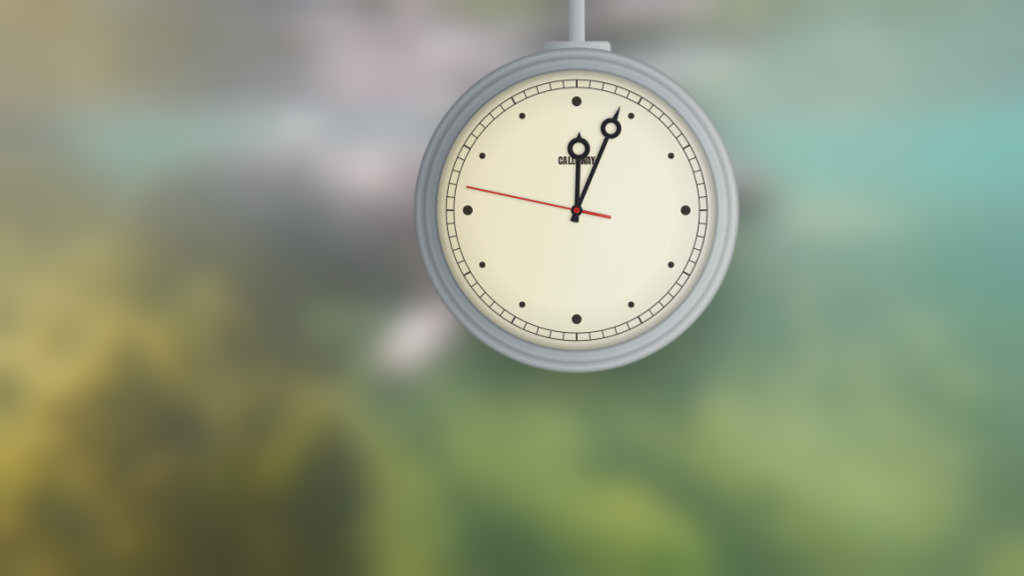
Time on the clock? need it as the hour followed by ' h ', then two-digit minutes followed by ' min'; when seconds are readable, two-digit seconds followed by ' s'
12 h 03 min 47 s
